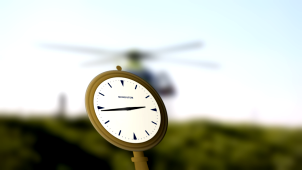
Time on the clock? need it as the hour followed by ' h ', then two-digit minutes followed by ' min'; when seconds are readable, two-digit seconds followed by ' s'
2 h 44 min
